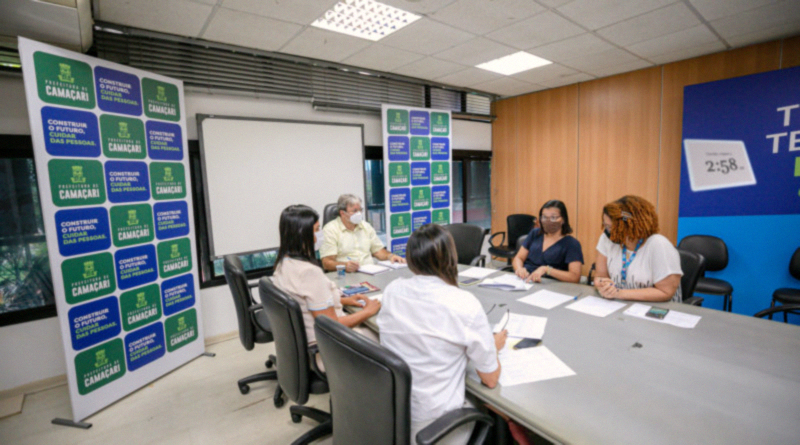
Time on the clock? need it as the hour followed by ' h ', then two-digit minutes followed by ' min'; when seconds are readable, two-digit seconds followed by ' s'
2 h 58 min
